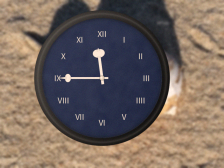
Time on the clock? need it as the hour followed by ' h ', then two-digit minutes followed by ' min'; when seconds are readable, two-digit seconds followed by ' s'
11 h 45 min
